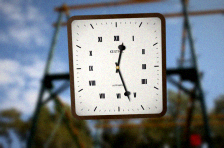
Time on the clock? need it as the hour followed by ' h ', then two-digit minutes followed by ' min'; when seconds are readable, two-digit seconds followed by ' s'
12 h 27 min
